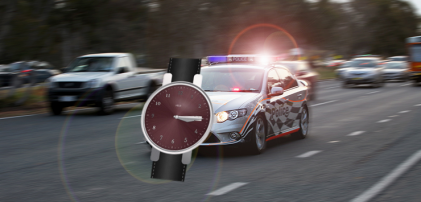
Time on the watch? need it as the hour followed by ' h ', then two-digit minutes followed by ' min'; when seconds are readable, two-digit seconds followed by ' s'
3 h 15 min
